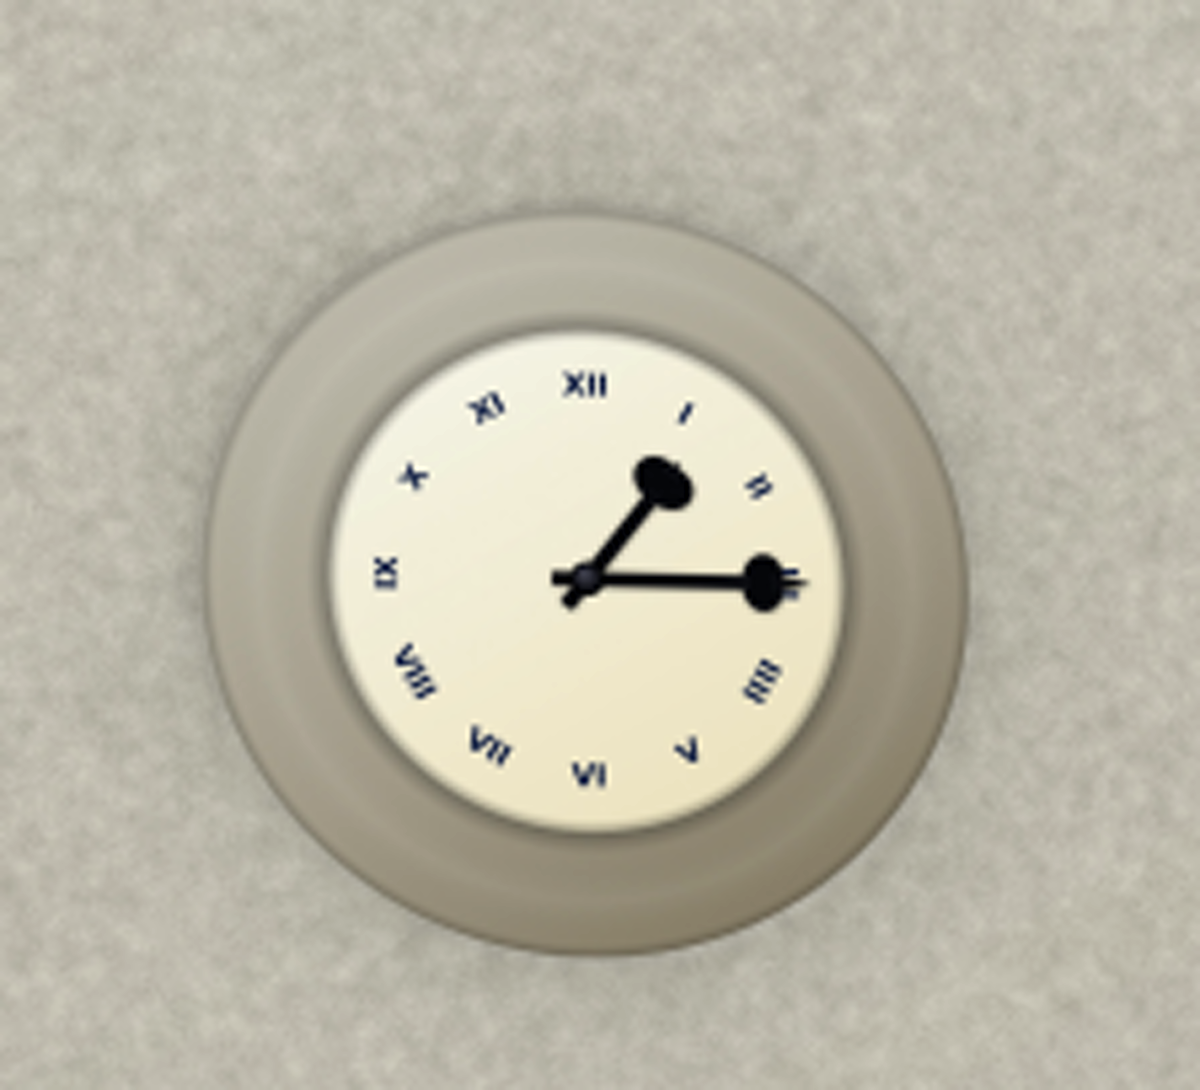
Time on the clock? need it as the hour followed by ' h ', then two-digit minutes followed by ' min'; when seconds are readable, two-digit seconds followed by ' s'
1 h 15 min
